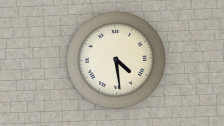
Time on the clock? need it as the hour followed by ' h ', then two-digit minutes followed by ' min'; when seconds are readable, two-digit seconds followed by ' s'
4 h 29 min
